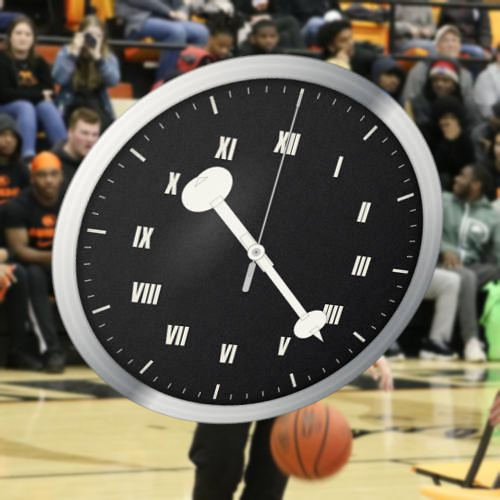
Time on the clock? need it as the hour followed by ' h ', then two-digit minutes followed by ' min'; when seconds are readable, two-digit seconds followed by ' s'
10 h 22 min 00 s
